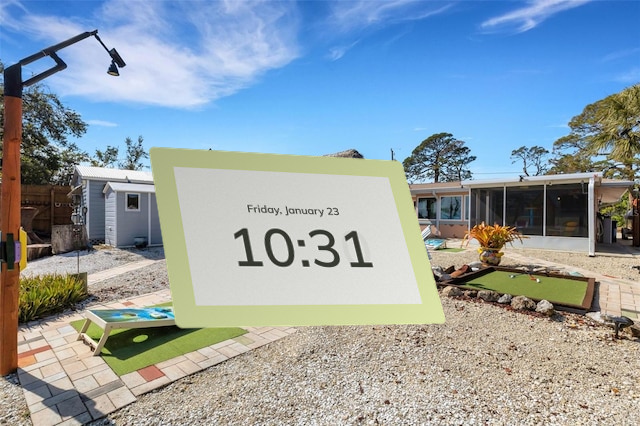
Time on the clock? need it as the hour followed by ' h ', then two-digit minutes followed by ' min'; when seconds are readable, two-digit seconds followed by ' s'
10 h 31 min
